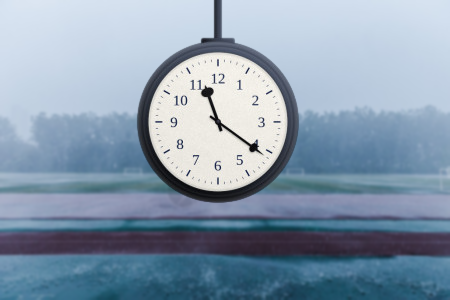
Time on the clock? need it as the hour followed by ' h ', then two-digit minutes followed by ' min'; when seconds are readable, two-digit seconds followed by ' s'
11 h 21 min
